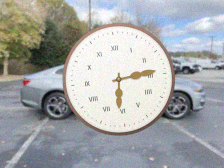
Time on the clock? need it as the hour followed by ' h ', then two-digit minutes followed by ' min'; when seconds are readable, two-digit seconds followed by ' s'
6 h 14 min
